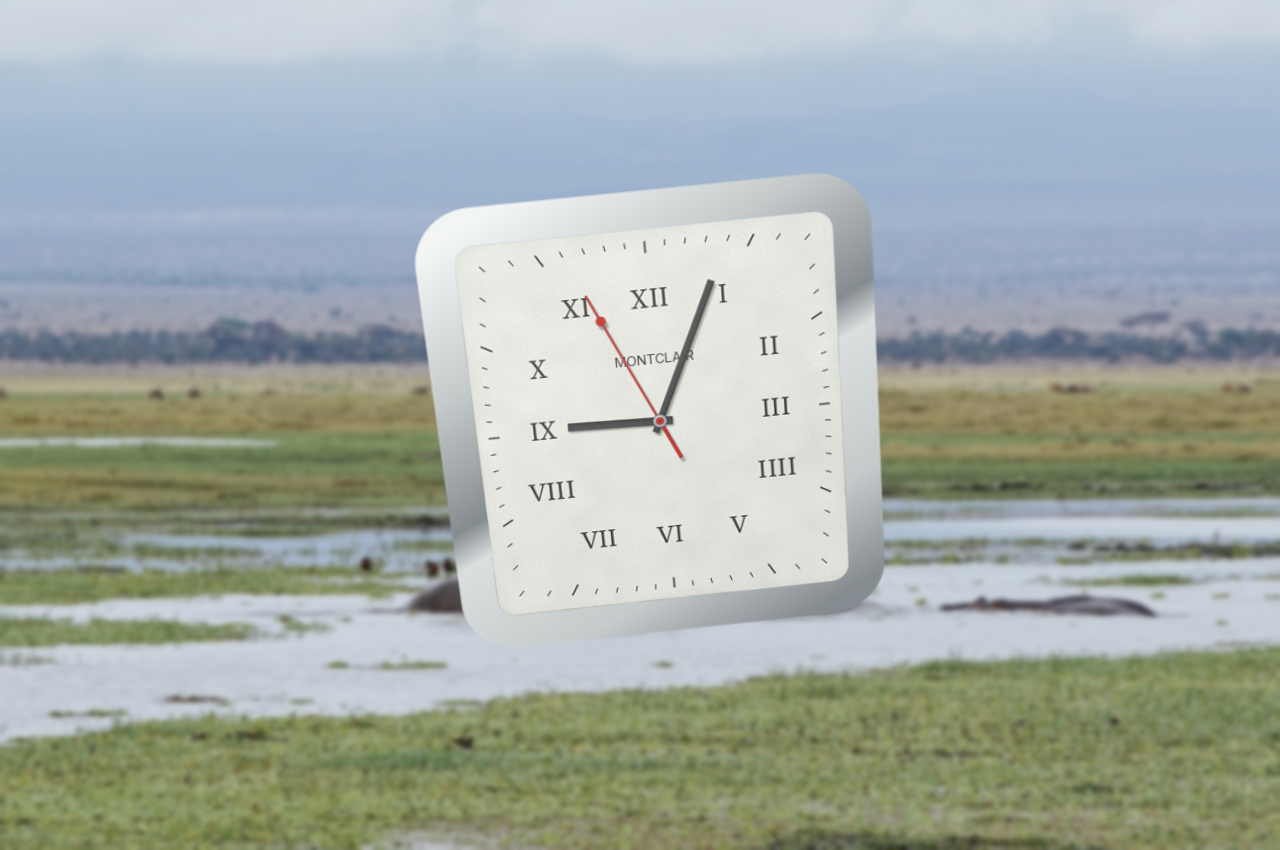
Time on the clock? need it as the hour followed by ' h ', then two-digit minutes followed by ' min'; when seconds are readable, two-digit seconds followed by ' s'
9 h 03 min 56 s
